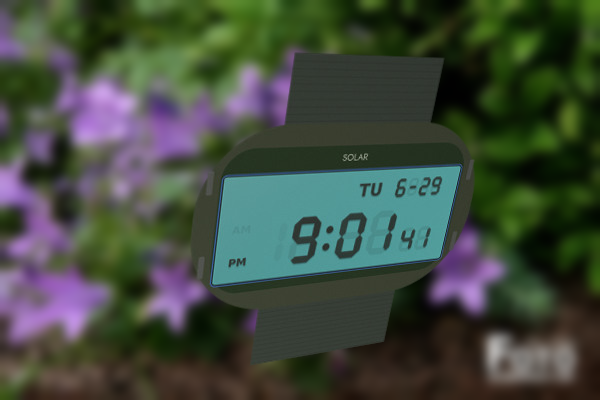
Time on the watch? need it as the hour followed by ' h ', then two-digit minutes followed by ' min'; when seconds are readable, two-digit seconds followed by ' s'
9 h 01 min 41 s
